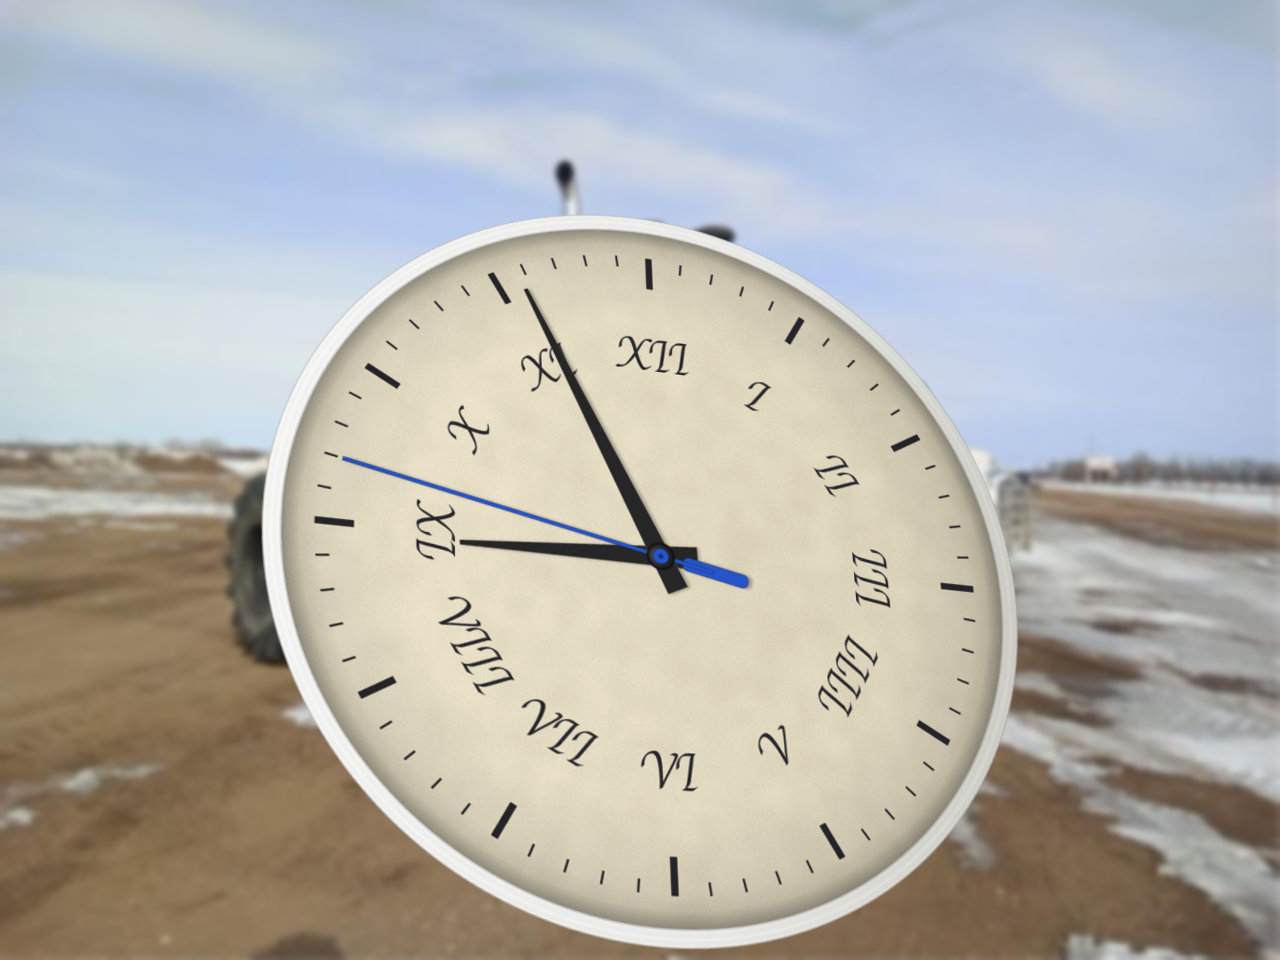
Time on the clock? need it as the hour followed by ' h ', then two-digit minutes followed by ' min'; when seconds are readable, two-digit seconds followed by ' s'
8 h 55 min 47 s
